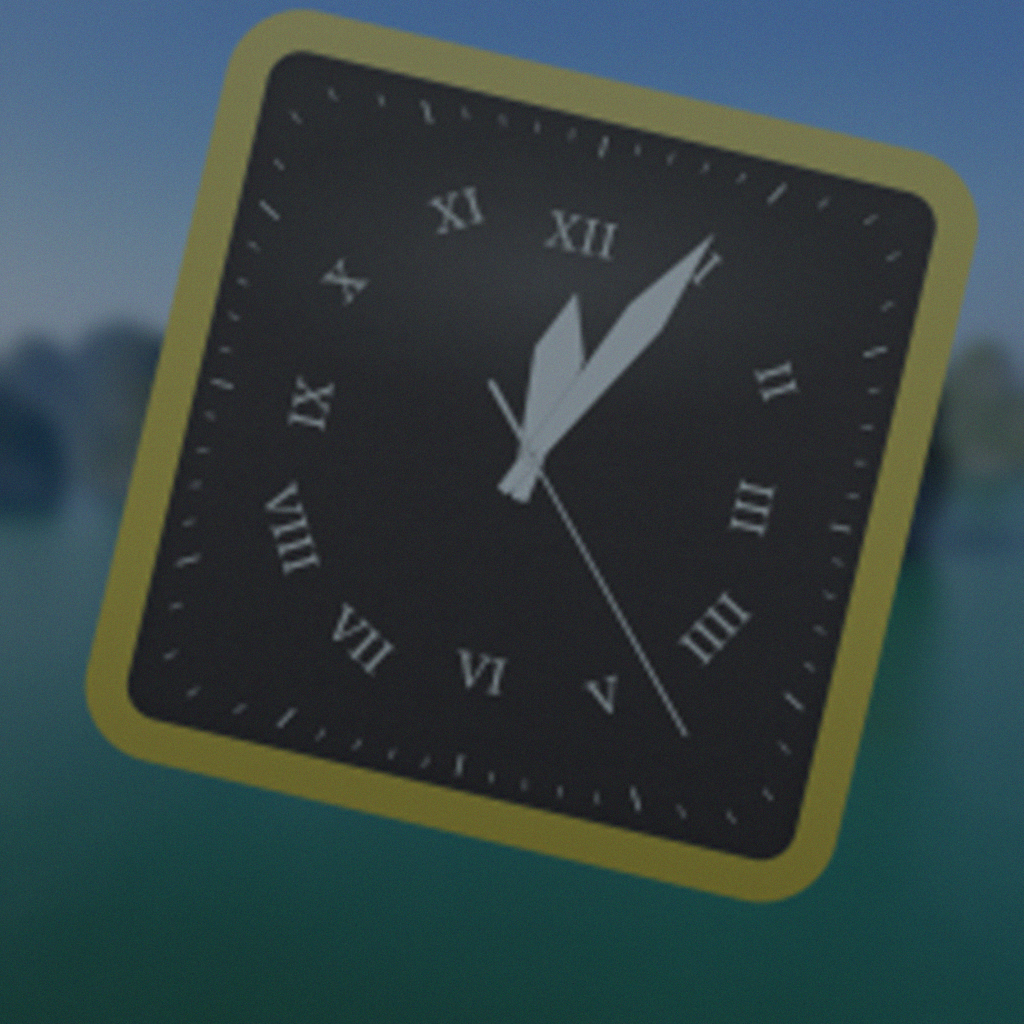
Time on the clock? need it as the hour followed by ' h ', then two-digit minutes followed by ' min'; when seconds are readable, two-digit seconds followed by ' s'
12 h 04 min 23 s
